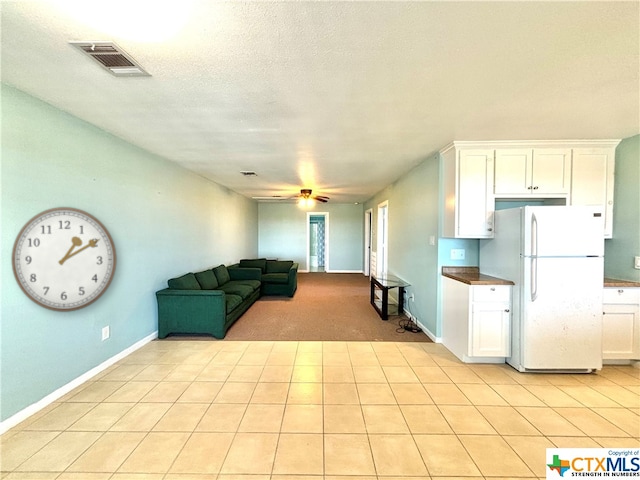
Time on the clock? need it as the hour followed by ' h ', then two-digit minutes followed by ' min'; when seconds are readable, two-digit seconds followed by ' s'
1 h 10 min
